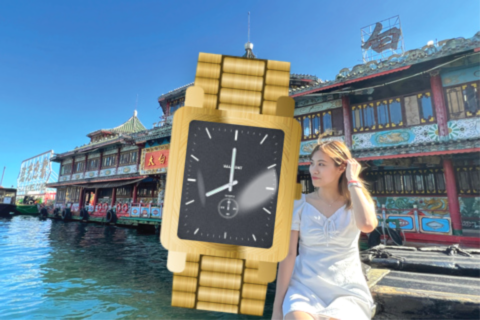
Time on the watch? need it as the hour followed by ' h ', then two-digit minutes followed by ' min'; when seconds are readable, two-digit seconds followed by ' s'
8 h 00 min
